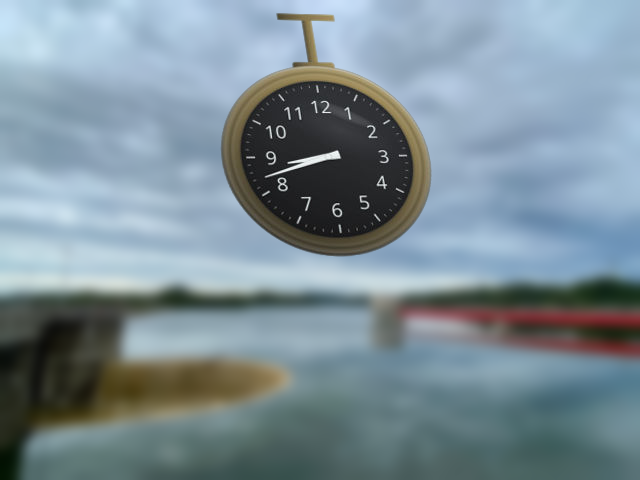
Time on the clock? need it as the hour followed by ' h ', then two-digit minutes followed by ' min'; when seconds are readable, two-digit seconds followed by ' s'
8 h 42 min
